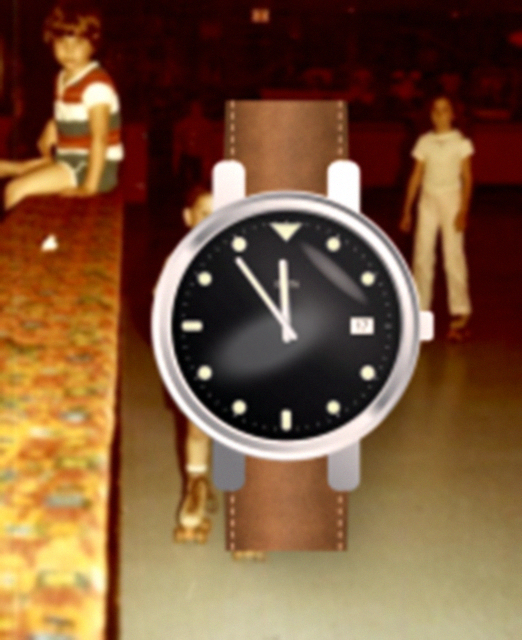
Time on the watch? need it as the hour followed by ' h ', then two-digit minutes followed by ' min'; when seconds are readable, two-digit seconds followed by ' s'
11 h 54 min
